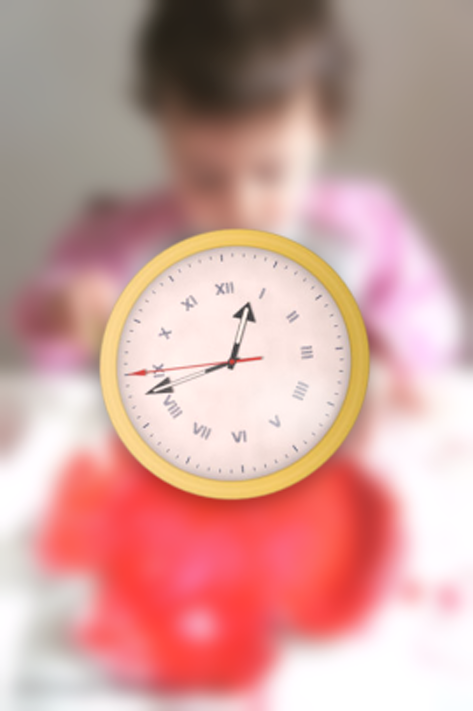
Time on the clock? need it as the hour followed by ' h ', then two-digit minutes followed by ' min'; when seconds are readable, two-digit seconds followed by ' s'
12 h 42 min 45 s
